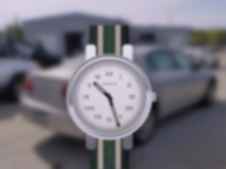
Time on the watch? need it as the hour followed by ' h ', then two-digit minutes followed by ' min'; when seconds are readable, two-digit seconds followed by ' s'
10 h 27 min
